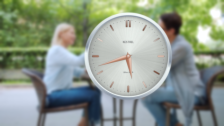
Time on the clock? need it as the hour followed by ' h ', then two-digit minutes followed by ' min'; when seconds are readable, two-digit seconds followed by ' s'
5 h 42 min
